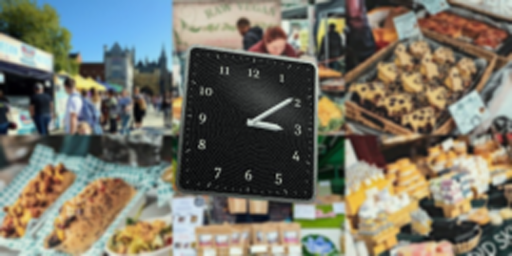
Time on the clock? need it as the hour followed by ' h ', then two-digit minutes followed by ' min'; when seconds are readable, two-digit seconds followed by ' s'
3 h 09 min
